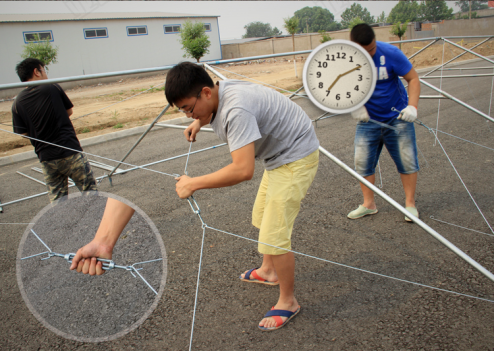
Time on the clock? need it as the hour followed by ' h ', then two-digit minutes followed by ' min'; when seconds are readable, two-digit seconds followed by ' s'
7 h 10 min
